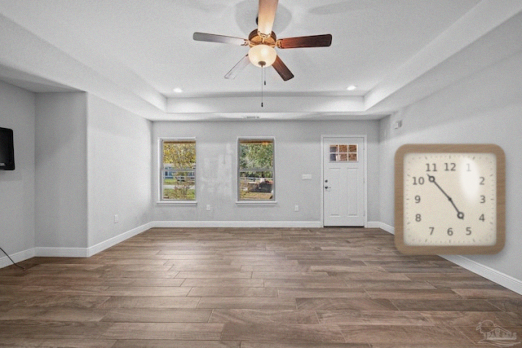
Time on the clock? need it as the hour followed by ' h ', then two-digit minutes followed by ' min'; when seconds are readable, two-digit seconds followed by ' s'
4 h 53 min
